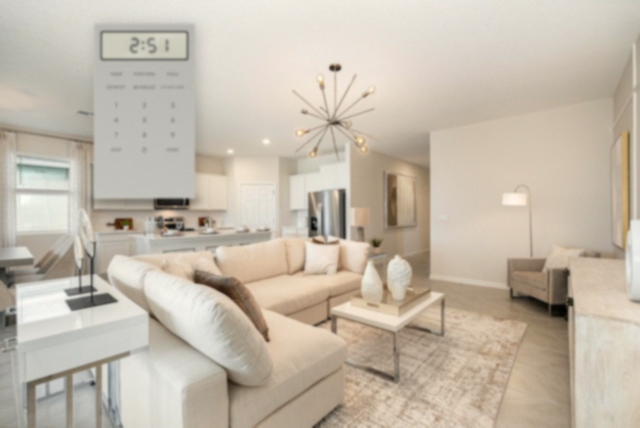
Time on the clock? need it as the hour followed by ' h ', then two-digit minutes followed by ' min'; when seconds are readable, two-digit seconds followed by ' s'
2 h 51 min
